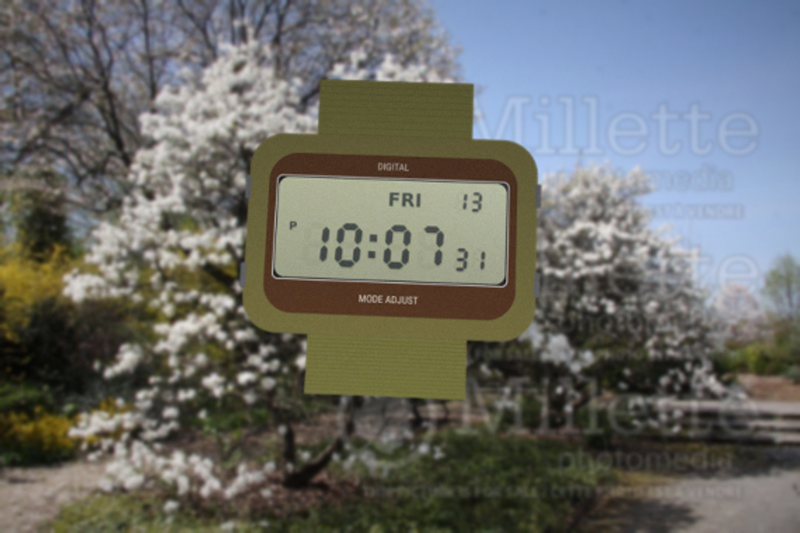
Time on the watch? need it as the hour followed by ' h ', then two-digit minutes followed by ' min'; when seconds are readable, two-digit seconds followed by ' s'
10 h 07 min 31 s
